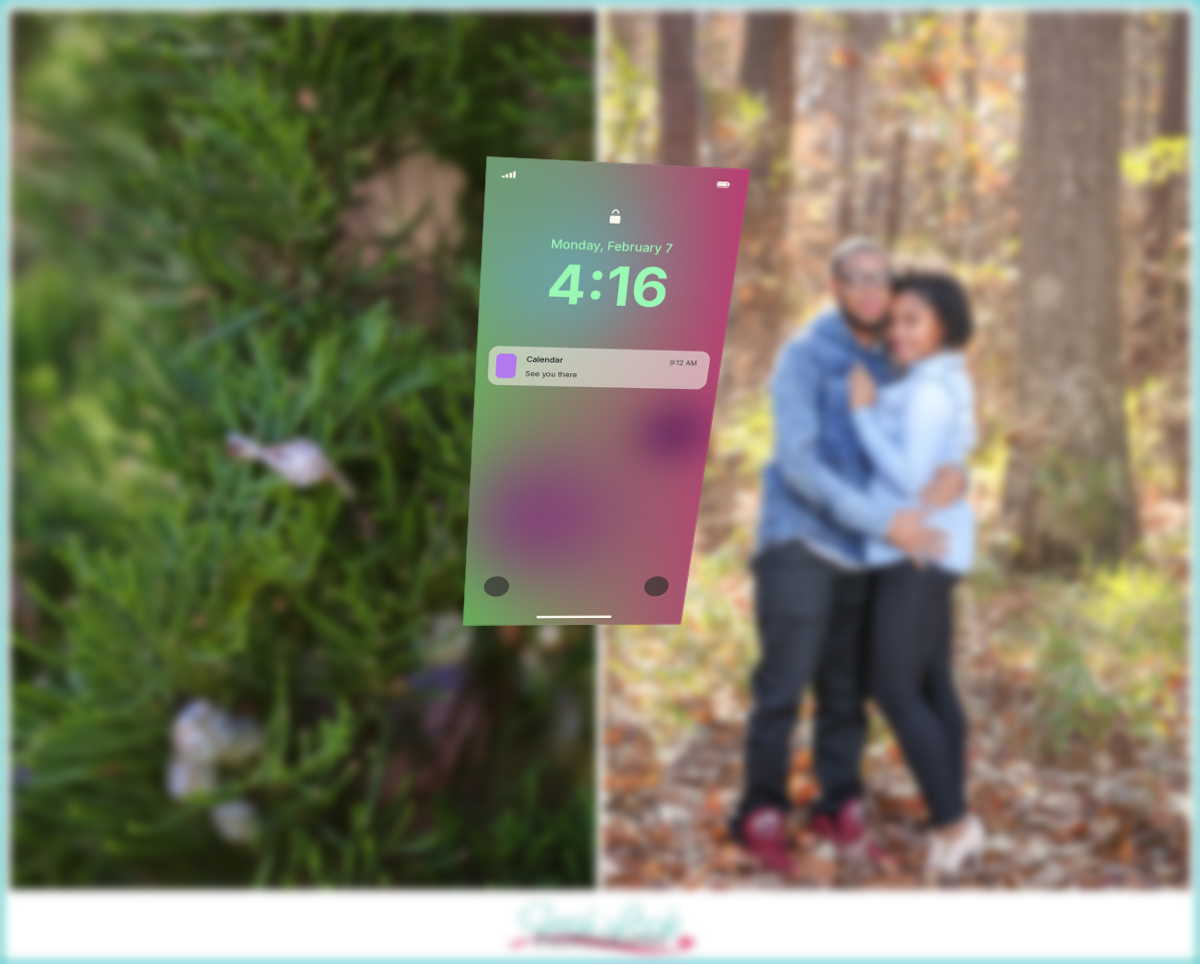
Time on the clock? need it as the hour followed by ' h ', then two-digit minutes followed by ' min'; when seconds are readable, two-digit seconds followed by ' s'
4 h 16 min
